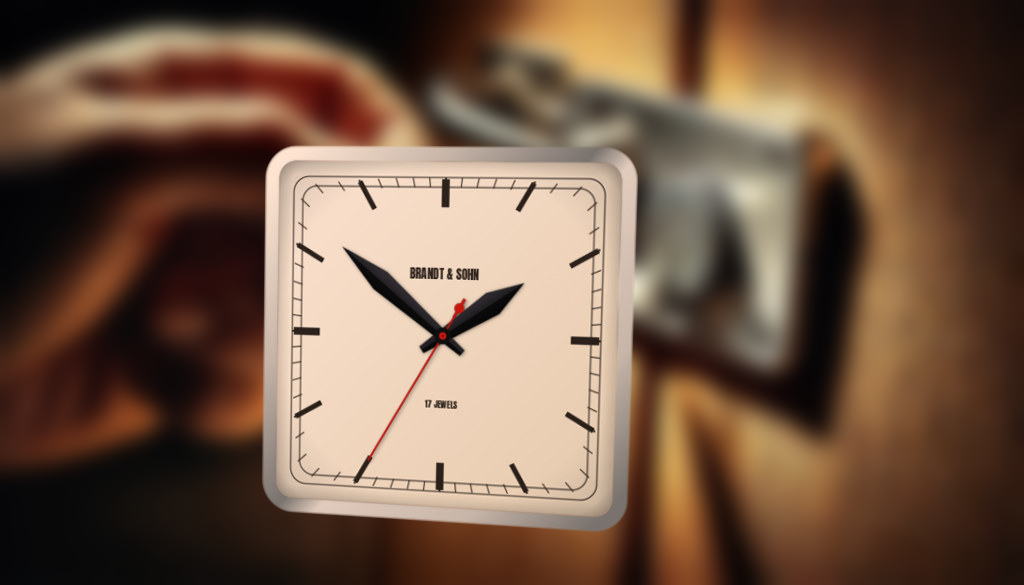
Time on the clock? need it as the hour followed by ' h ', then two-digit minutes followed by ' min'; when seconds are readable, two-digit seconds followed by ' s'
1 h 51 min 35 s
